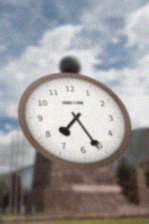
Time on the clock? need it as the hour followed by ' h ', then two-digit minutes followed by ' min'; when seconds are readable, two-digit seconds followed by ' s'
7 h 26 min
